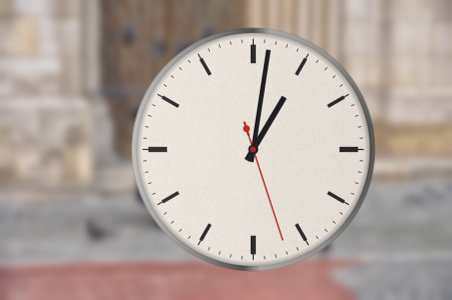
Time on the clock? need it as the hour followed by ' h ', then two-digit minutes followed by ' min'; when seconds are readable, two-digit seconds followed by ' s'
1 h 01 min 27 s
